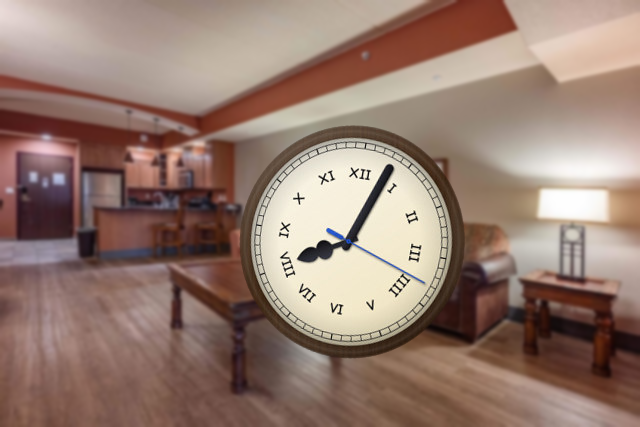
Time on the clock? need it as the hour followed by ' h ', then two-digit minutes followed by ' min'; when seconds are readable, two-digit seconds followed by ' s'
8 h 03 min 18 s
